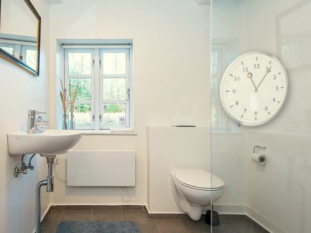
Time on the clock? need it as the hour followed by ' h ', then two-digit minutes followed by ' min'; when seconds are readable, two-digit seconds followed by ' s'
11 h 06 min
